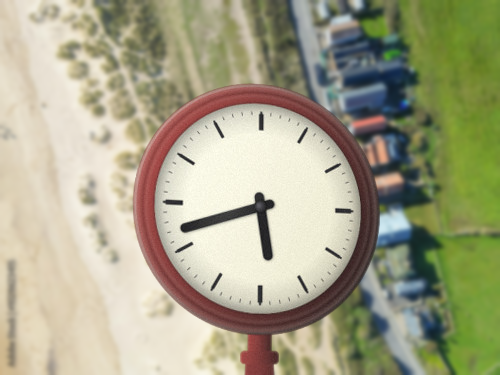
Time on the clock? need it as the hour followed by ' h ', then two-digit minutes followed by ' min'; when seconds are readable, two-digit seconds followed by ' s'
5 h 42 min
